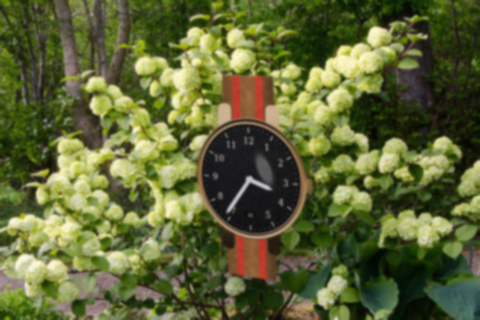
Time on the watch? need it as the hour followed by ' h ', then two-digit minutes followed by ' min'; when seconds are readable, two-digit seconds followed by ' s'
3 h 36 min
